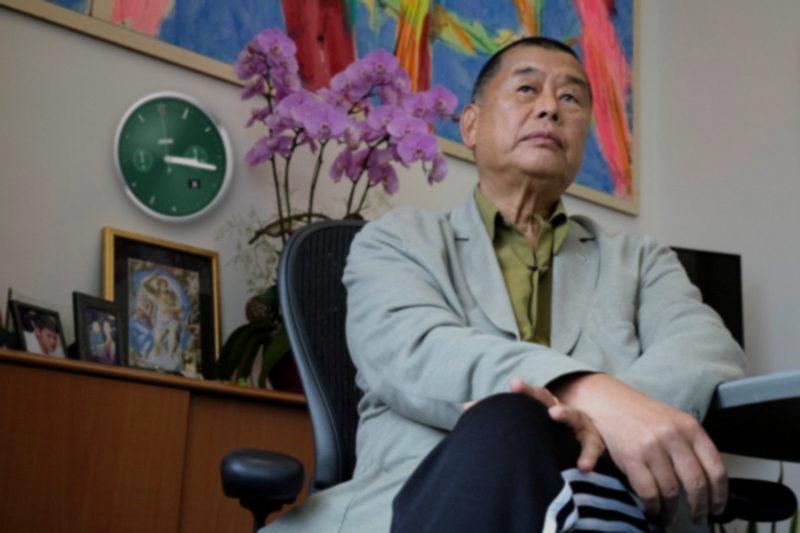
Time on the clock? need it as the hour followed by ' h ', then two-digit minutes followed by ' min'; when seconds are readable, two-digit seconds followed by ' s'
3 h 17 min
